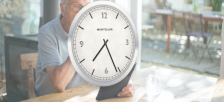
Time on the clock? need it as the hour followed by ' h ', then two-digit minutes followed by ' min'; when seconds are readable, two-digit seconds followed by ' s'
7 h 26 min
